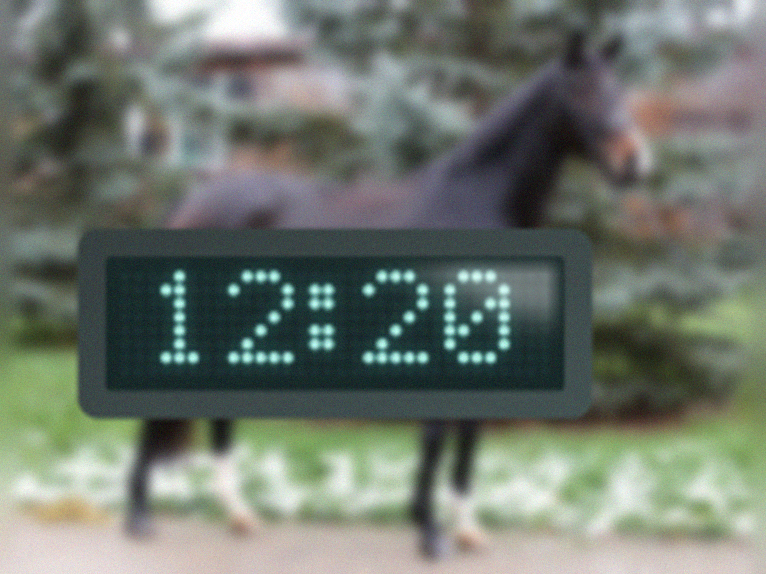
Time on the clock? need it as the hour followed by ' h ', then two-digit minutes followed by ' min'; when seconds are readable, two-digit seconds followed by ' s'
12 h 20 min
